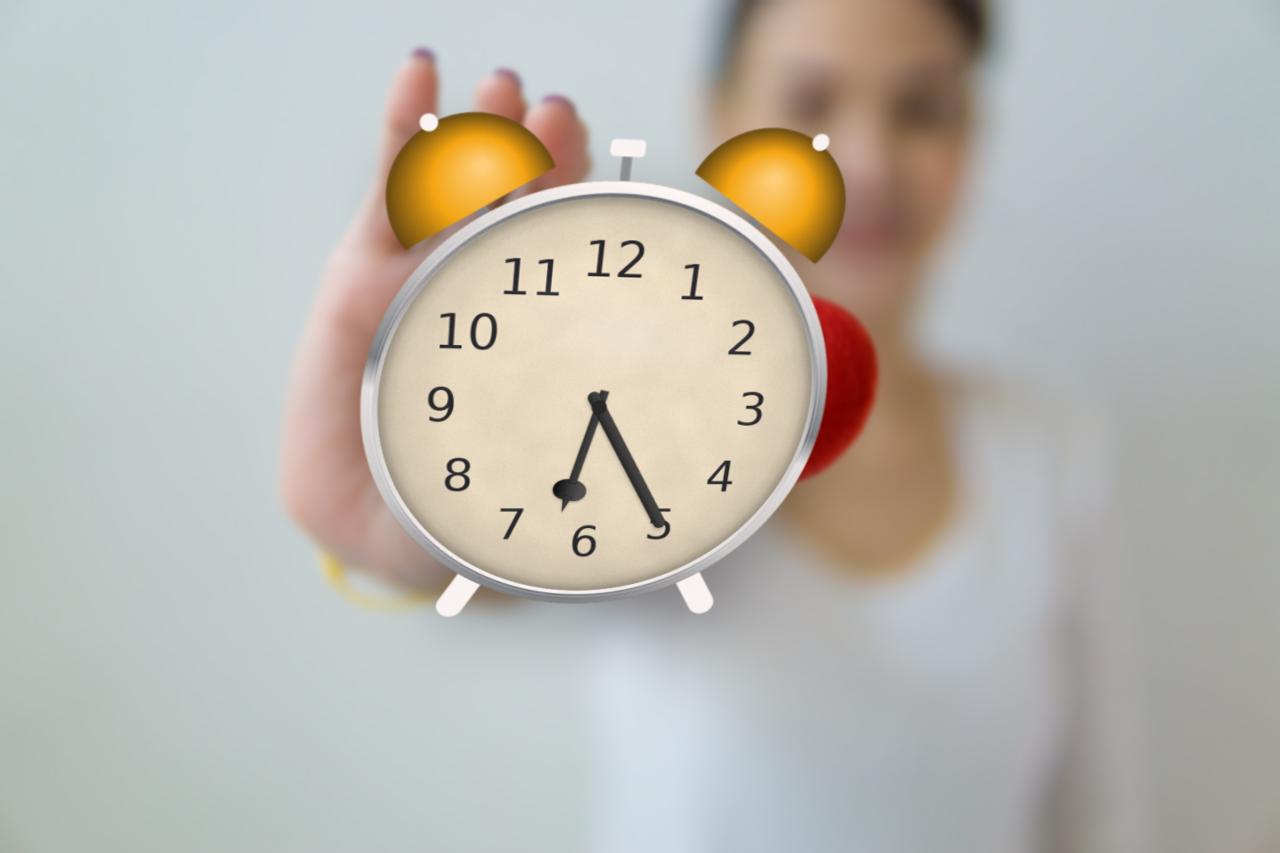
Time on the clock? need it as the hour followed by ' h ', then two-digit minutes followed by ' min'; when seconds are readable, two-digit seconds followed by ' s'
6 h 25 min
